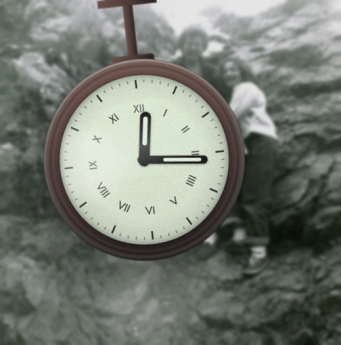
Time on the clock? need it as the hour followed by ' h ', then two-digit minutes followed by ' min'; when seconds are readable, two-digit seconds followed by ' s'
12 h 16 min
